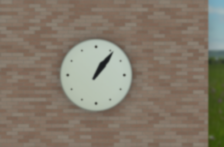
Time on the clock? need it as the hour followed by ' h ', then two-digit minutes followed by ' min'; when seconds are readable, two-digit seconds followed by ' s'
1 h 06 min
